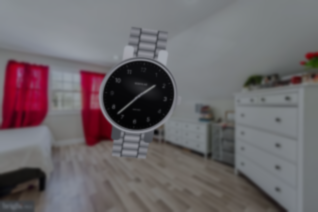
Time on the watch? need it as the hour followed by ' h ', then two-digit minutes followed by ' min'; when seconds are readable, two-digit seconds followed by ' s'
1 h 37 min
